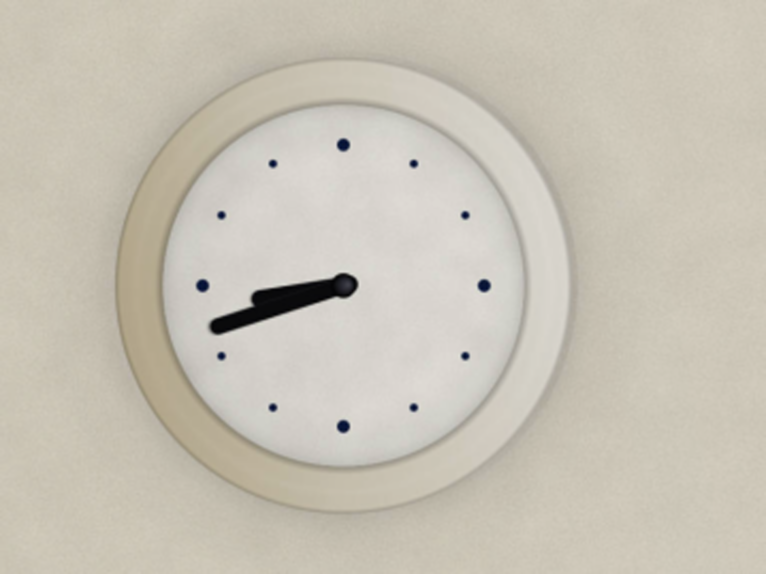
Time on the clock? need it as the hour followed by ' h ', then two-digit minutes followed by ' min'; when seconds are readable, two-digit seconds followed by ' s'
8 h 42 min
